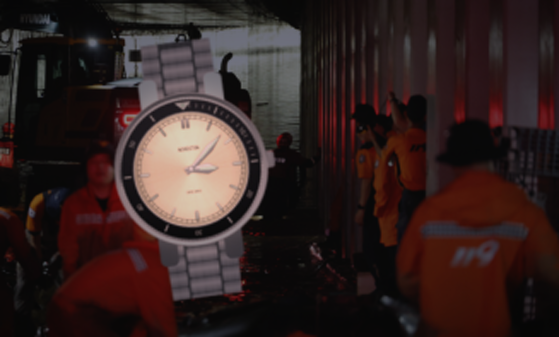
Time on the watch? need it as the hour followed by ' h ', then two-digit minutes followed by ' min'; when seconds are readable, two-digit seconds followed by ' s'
3 h 08 min
